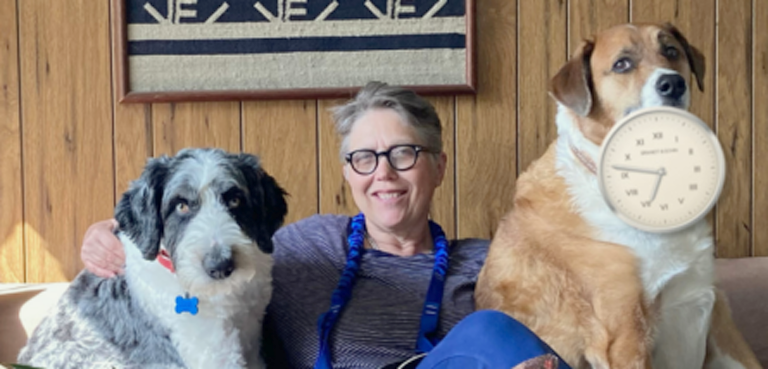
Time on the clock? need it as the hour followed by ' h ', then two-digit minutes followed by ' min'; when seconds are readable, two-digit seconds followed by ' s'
6 h 47 min
